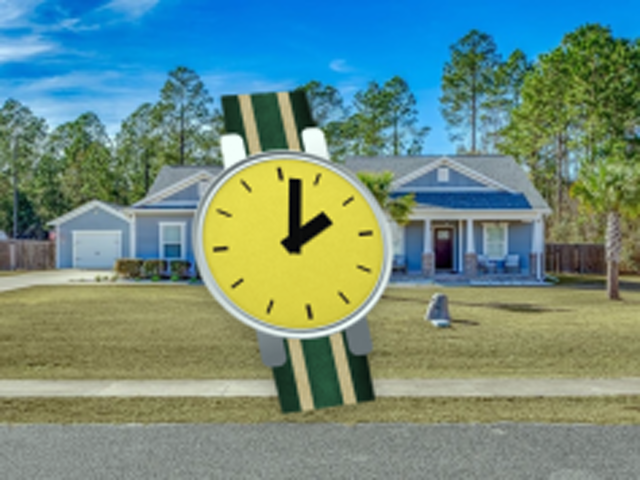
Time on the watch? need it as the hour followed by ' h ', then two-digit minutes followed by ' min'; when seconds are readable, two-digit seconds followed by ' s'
2 h 02 min
